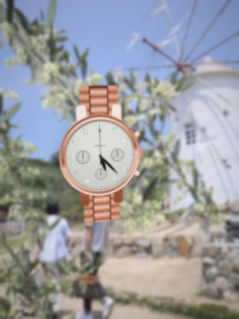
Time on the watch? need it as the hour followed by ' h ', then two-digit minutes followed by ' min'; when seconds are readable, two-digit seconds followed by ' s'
5 h 23 min
